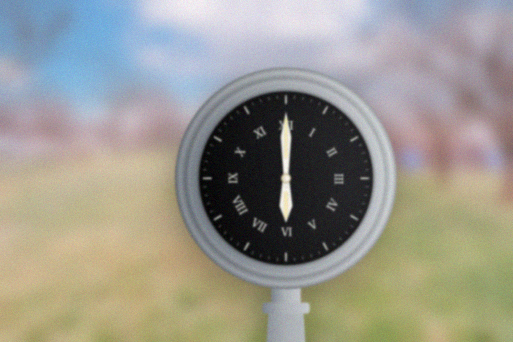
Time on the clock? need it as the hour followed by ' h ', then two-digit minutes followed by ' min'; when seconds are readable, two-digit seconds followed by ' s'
6 h 00 min
